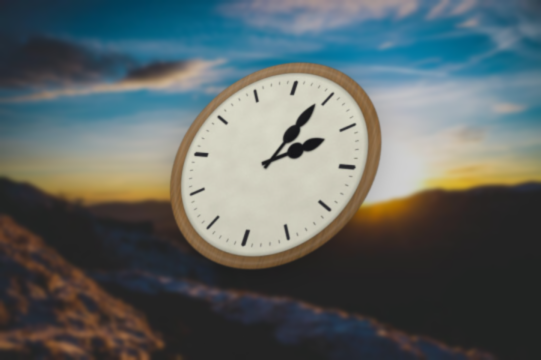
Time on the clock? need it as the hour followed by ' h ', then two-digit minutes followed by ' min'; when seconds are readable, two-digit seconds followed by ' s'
2 h 04 min
